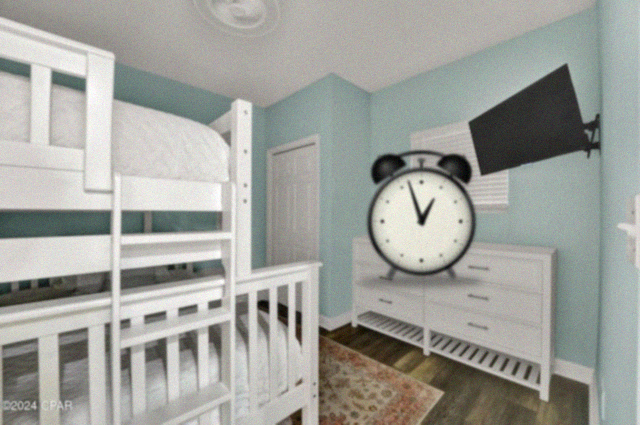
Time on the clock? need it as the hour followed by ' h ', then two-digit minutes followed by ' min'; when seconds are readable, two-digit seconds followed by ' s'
12 h 57 min
